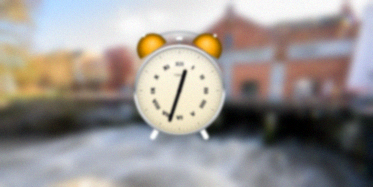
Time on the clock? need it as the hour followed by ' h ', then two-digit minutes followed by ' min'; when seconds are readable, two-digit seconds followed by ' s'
12 h 33 min
